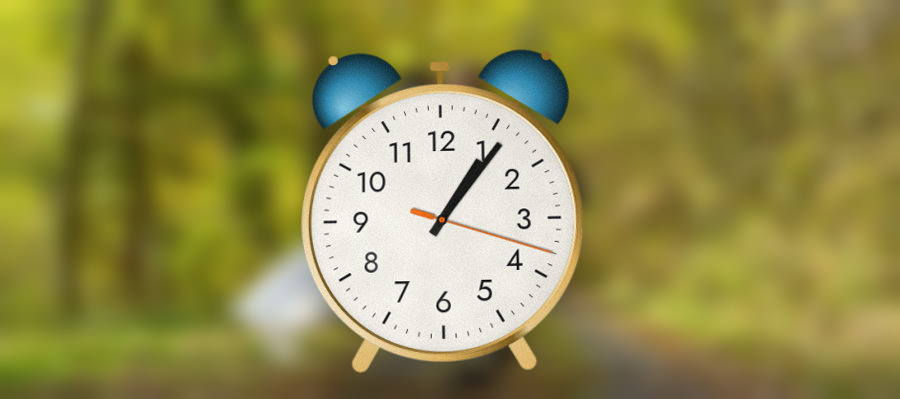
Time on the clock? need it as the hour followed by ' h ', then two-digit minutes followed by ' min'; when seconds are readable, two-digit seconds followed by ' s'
1 h 06 min 18 s
